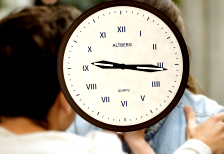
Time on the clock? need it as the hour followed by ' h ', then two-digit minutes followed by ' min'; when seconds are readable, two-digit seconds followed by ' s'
9 h 16 min
